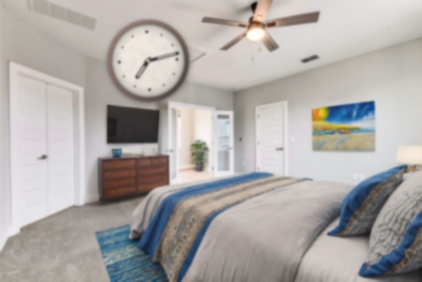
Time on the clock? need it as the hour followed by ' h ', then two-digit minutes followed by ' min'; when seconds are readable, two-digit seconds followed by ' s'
7 h 13 min
